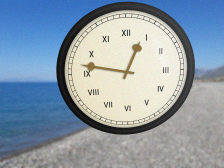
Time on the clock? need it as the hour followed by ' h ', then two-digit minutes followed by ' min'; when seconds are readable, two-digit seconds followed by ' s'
12 h 47 min
